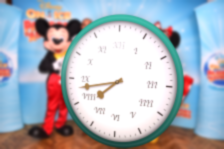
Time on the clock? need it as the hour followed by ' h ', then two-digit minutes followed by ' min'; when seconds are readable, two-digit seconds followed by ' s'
7 h 43 min
